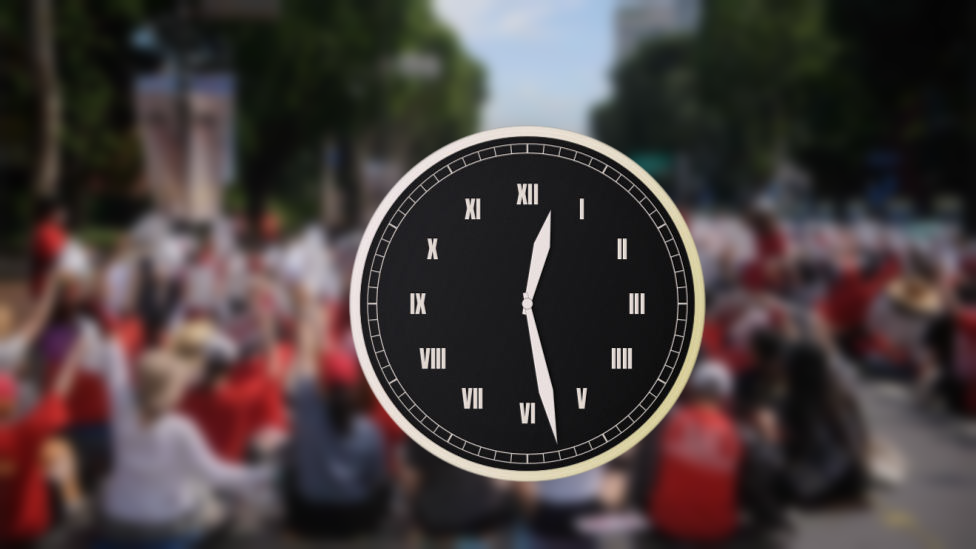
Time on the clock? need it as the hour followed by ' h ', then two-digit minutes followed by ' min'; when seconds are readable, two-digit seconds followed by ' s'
12 h 28 min
